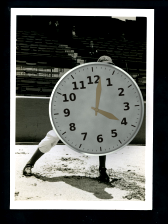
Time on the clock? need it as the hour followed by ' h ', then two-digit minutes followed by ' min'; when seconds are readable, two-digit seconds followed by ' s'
4 h 02 min
